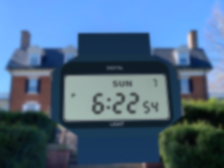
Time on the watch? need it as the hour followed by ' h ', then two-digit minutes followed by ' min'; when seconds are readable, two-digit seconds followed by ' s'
6 h 22 min 54 s
